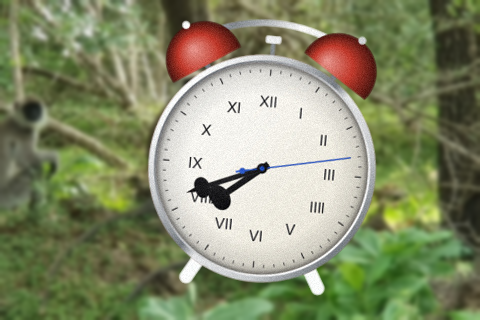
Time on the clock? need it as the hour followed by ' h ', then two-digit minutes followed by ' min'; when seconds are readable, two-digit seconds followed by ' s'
7 h 41 min 13 s
